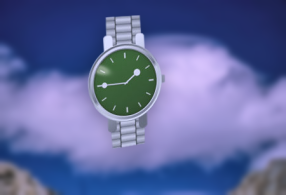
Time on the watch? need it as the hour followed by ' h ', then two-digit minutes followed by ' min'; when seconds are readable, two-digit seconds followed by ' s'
1 h 45 min
